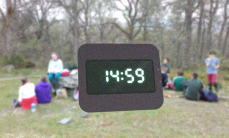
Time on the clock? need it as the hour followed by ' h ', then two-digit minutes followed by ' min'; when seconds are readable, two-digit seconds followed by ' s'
14 h 59 min
